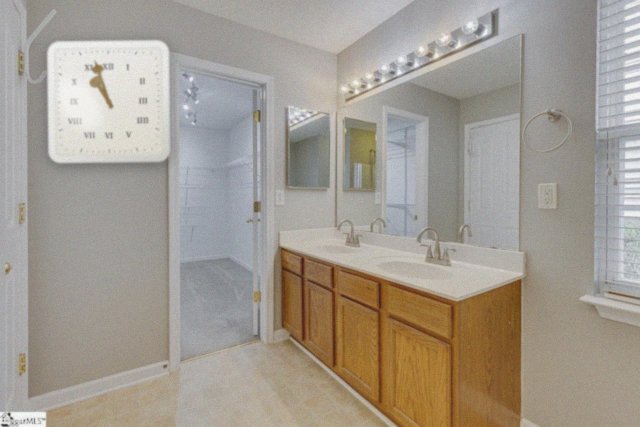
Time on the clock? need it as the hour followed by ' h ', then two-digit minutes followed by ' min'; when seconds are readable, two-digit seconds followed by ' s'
10 h 57 min
